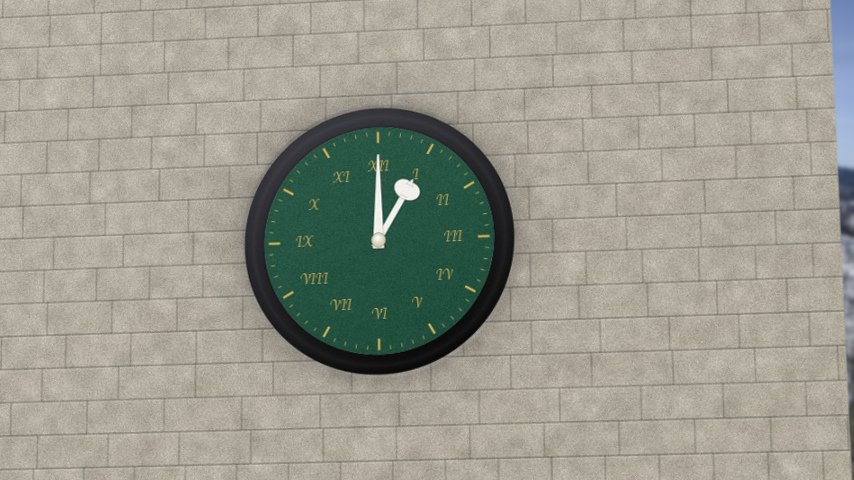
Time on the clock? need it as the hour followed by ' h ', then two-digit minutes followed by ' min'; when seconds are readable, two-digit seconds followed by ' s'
1 h 00 min
